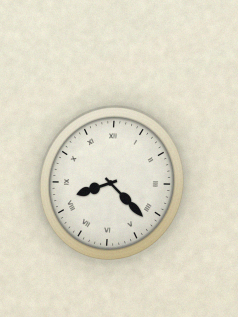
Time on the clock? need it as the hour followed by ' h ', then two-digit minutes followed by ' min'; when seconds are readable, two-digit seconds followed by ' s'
8 h 22 min
